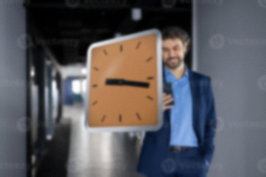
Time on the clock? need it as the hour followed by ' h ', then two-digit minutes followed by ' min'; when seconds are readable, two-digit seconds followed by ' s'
9 h 17 min
